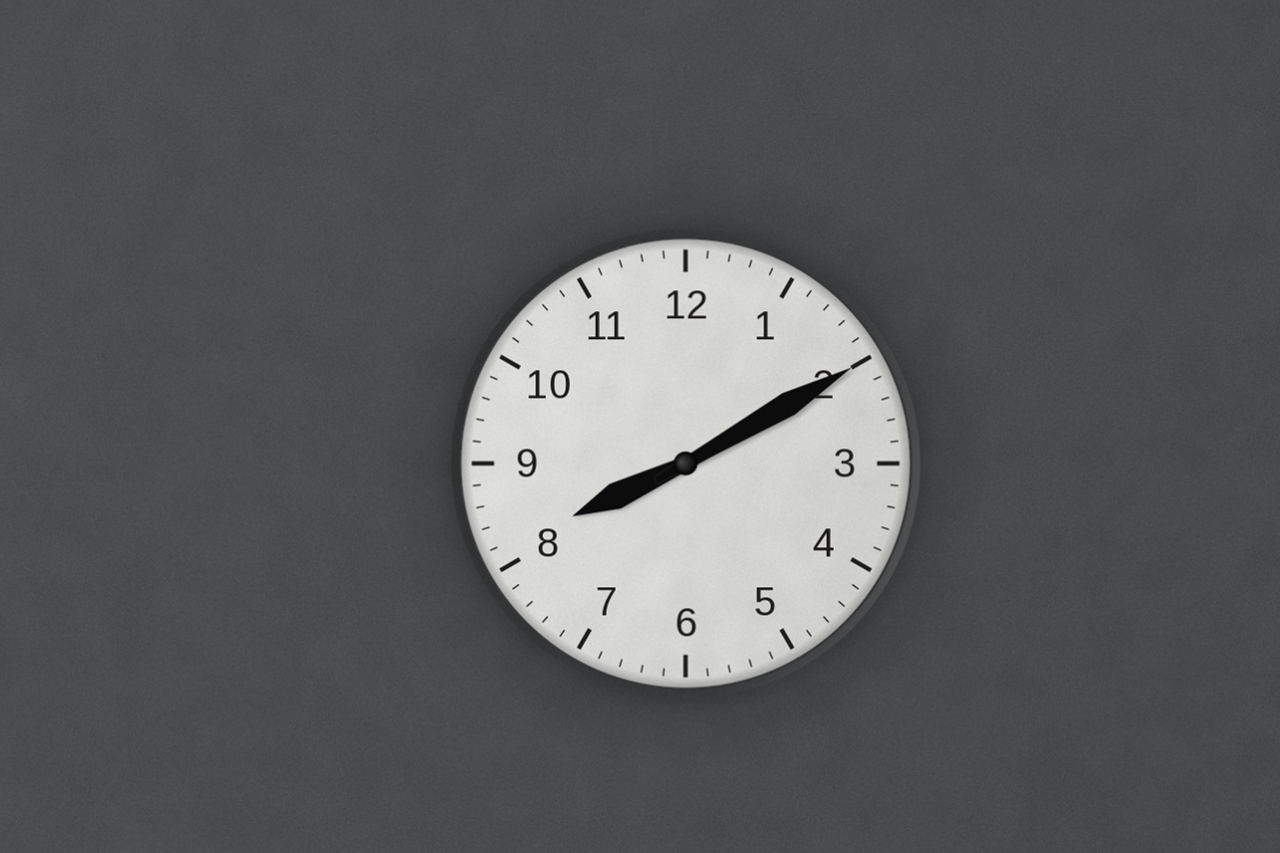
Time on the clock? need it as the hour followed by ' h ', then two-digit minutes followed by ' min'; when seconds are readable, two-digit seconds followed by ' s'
8 h 10 min
